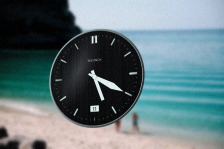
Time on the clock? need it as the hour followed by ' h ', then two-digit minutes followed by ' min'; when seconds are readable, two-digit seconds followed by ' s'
5 h 20 min
